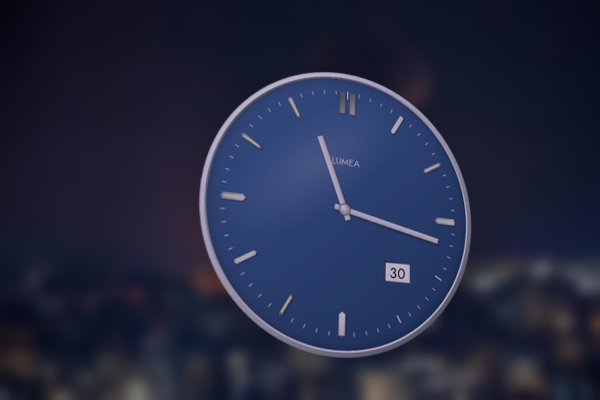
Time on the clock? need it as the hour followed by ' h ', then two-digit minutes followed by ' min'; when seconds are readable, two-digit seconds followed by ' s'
11 h 17 min
